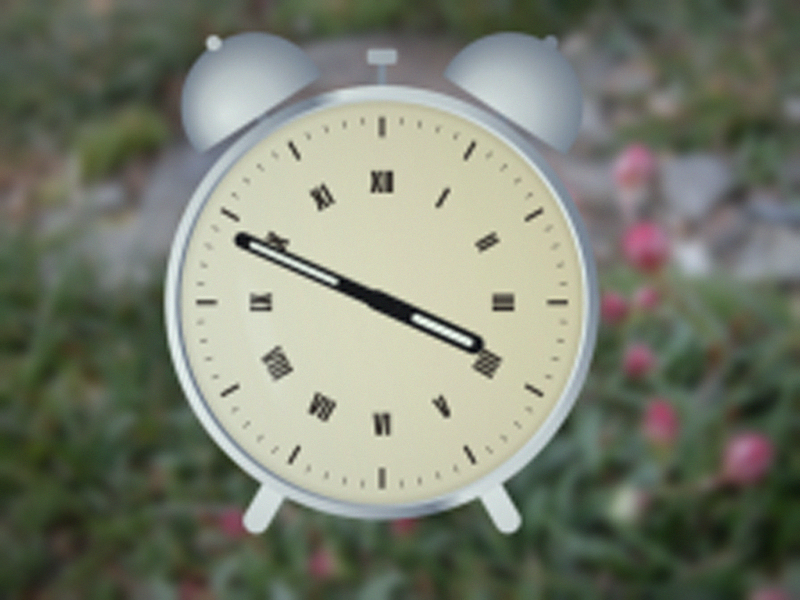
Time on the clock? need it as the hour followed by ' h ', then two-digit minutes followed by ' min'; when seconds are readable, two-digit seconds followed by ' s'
3 h 49 min
